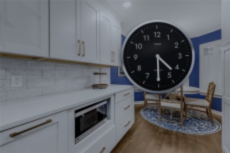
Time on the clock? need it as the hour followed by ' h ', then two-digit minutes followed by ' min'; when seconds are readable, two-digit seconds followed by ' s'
4 h 30 min
